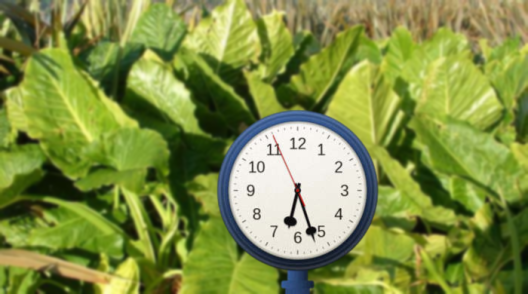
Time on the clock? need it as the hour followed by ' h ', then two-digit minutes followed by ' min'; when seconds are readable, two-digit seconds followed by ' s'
6 h 26 min 56 s
